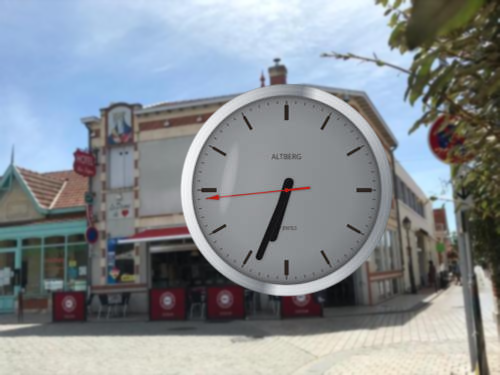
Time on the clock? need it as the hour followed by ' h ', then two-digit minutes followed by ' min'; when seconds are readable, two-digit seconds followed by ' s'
6 h 33 min 44 s
